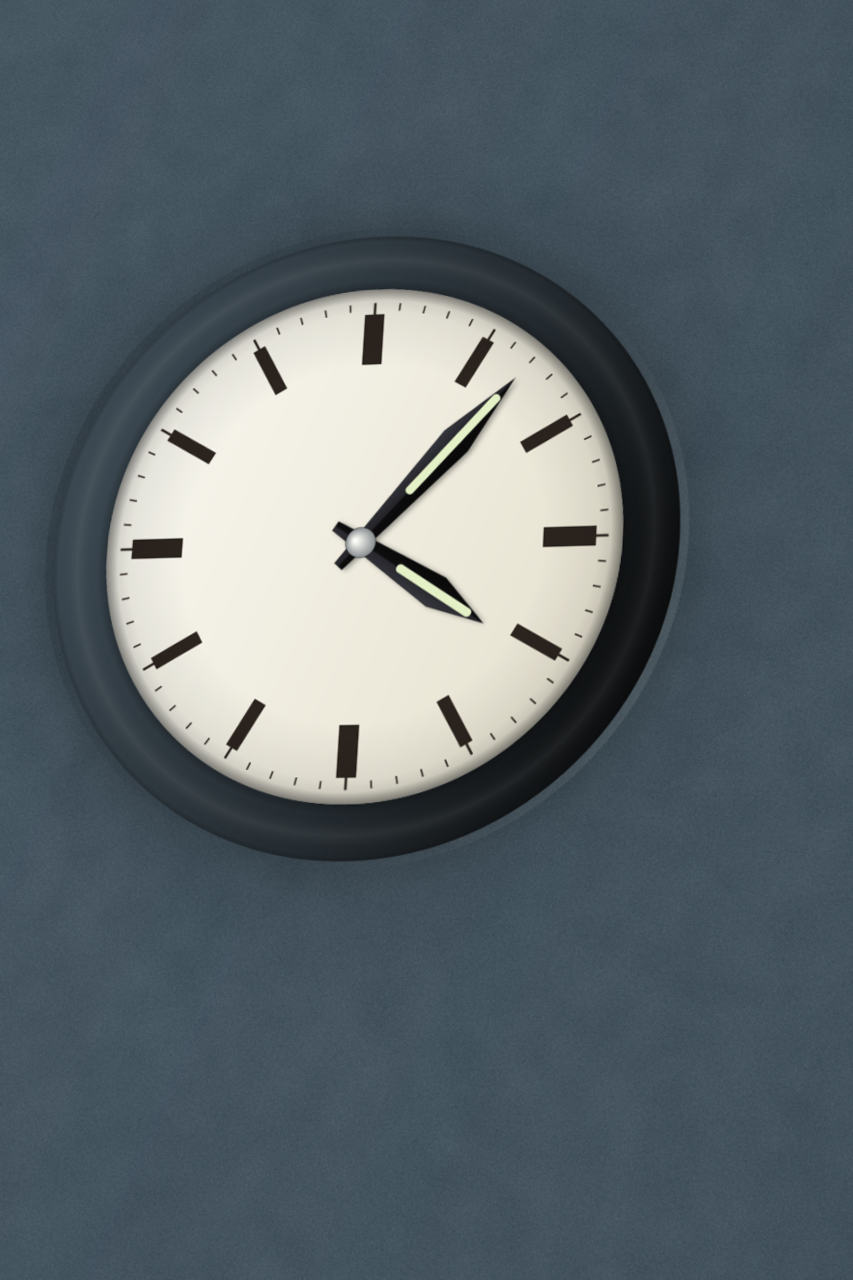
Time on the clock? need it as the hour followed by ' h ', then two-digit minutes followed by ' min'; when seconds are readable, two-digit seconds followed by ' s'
4 h 07 min
